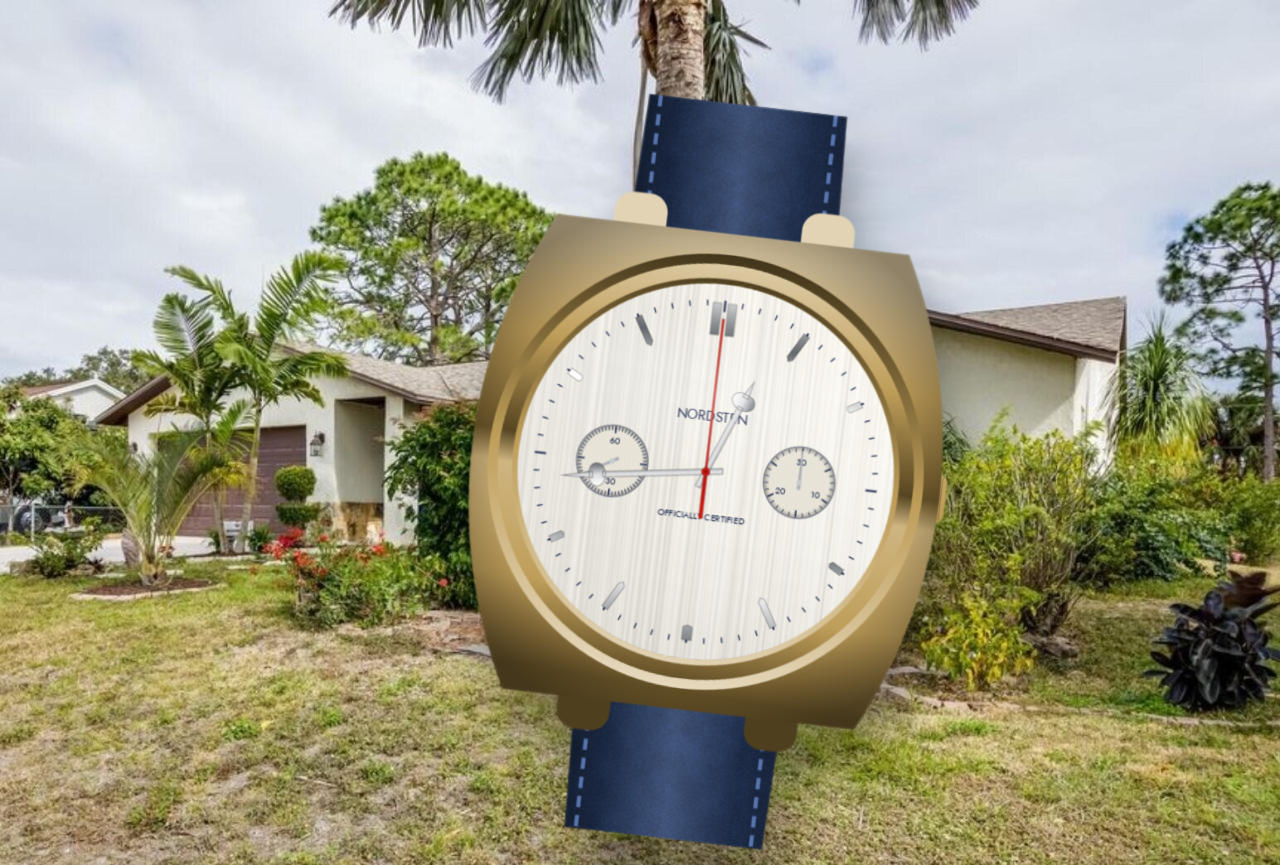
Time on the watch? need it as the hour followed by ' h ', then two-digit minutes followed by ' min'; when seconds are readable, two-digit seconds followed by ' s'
12 h 43 min 40 s
